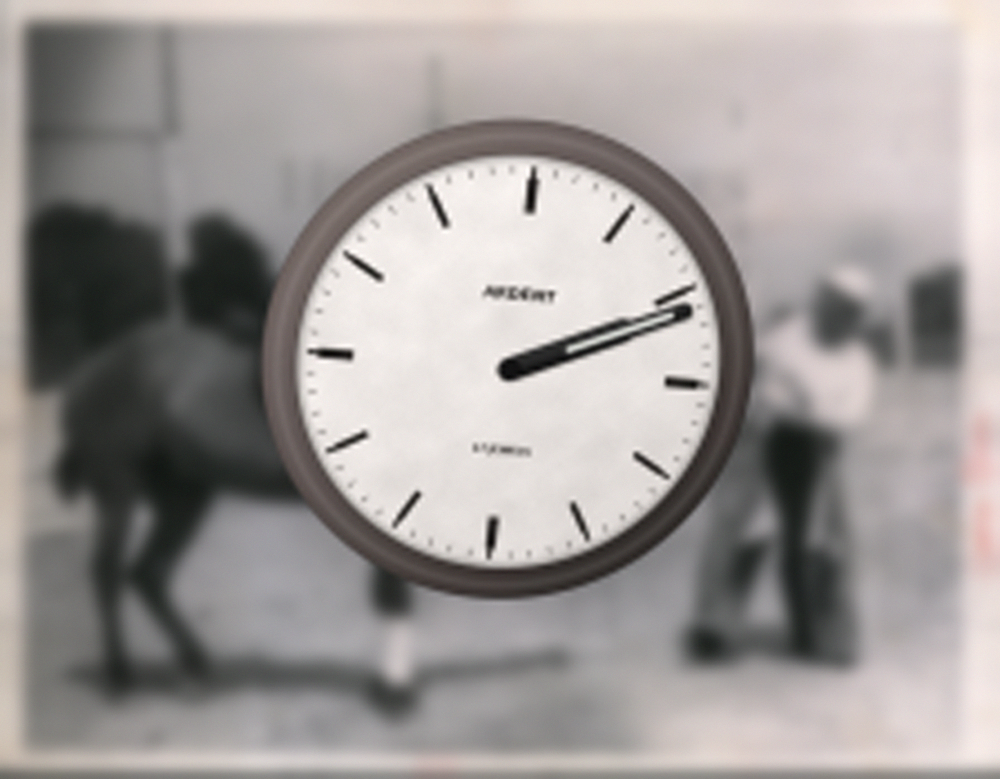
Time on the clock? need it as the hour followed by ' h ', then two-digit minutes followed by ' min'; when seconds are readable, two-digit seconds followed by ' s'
2 h 11 min
